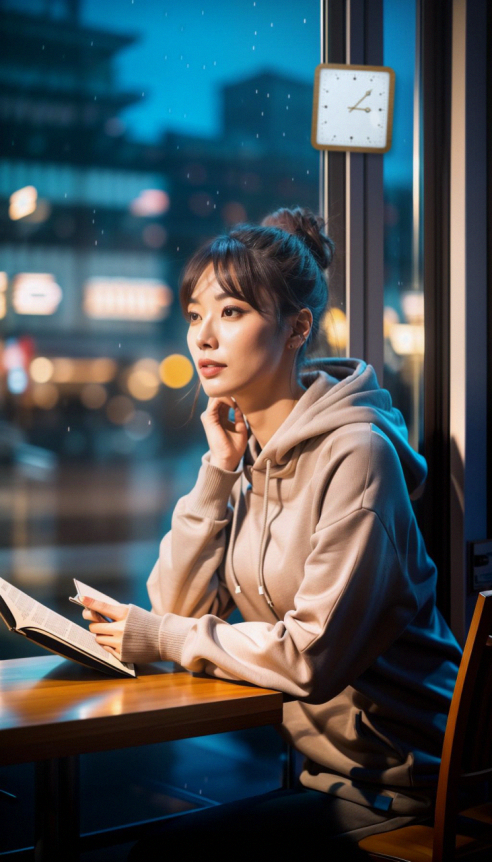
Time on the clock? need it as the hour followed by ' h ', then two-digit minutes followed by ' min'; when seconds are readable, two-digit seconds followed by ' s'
3 h 07 min
